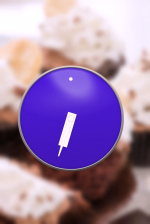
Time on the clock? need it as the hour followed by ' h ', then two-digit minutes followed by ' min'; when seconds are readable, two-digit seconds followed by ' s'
6 h 33 min
